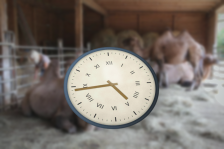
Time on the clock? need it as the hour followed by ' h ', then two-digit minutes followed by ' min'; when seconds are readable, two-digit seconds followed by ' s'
4 h 44 min
